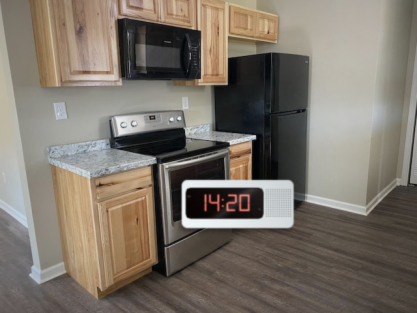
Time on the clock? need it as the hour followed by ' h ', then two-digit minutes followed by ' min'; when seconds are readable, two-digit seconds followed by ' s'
14 h 20 min
